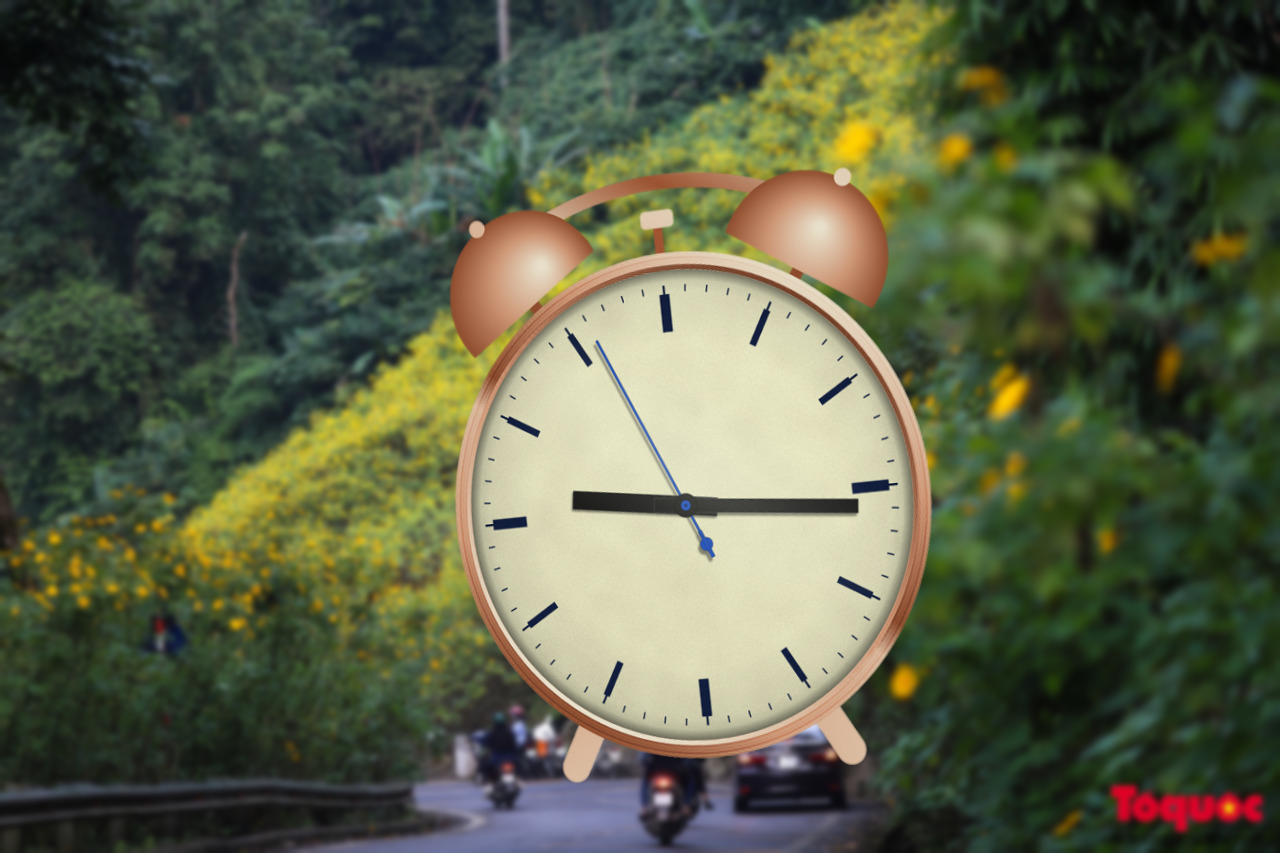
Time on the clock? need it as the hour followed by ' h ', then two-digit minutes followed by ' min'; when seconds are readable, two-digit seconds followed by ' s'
9 h 15 min 56 s
